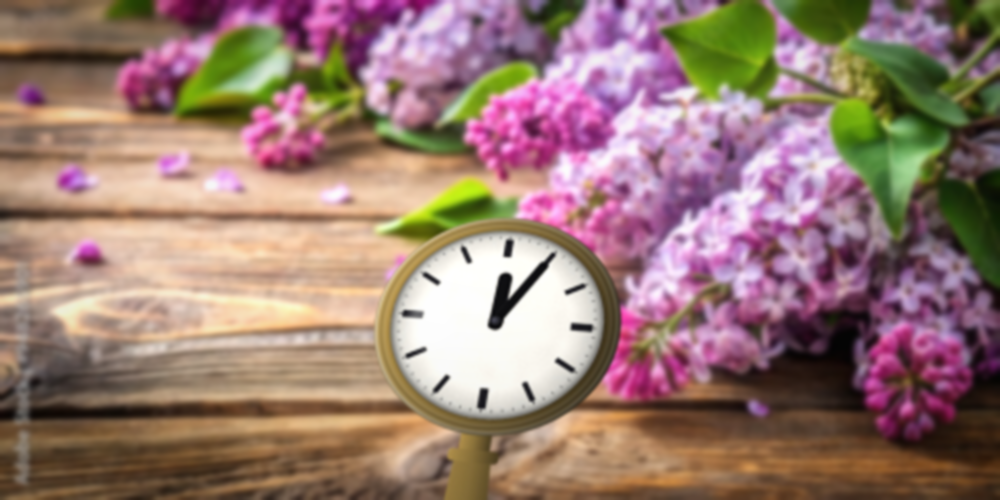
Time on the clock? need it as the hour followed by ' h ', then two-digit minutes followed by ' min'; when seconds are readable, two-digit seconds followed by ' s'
12 h 05 min
